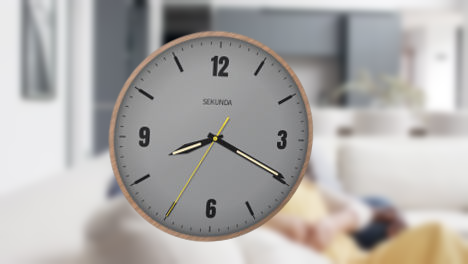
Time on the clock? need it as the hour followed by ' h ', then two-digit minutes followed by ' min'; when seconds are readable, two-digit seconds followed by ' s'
8 h 19 min 35 s
